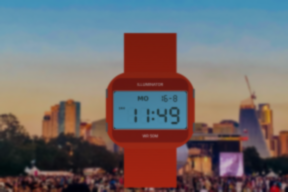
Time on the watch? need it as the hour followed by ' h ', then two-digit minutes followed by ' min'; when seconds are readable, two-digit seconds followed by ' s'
11 h 49 min
